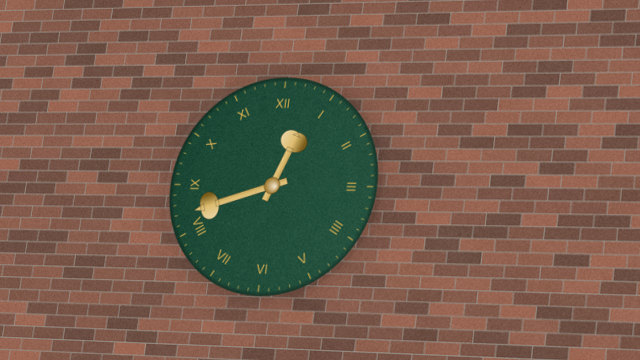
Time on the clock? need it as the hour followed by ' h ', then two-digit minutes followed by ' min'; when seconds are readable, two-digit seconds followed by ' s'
12 h 42 min
